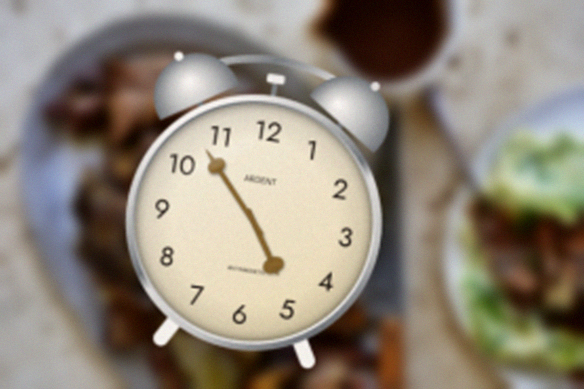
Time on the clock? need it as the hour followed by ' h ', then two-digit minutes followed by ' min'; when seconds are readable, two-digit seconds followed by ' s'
4 h 53 min
